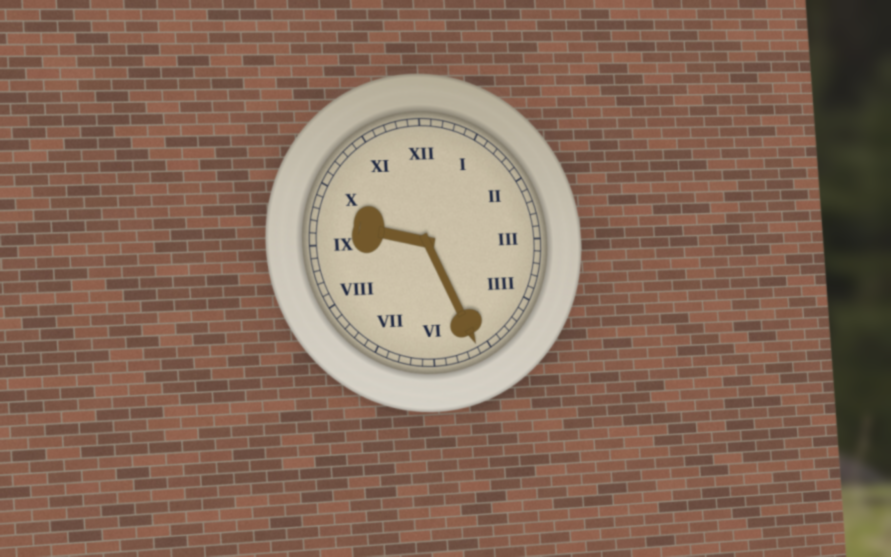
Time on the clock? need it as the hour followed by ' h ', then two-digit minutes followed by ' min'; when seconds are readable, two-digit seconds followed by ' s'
9 h 26 min
